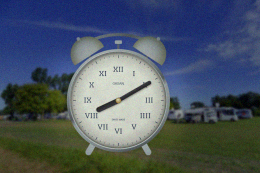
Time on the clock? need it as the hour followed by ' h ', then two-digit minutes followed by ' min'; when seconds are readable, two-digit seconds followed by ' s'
8 h 10 min
